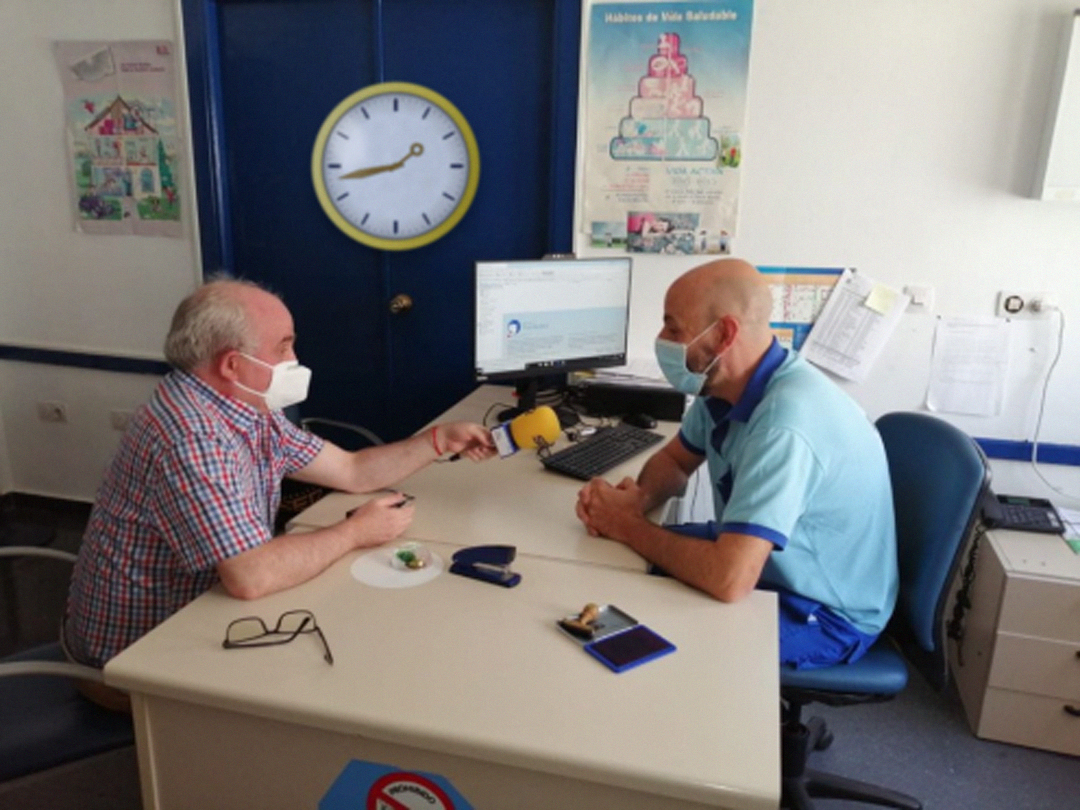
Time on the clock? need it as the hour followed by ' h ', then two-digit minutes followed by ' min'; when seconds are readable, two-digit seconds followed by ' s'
1 h 43 min
